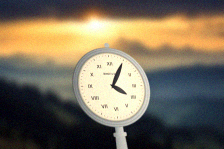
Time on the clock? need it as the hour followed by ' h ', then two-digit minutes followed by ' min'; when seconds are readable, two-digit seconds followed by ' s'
4 h 05 min
